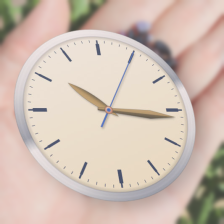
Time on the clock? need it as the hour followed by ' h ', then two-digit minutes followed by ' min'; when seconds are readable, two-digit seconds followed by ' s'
10 h 16 min 05 s
